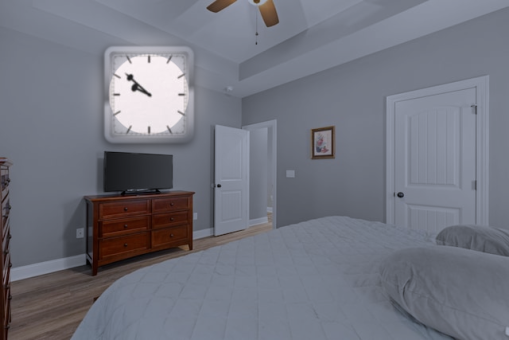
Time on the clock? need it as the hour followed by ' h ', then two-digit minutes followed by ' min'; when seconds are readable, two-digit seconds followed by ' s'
9 h 52 min
